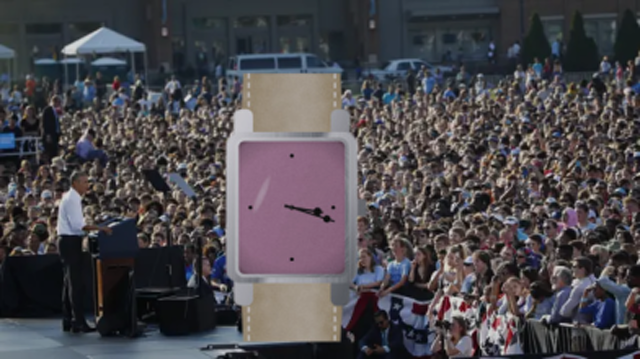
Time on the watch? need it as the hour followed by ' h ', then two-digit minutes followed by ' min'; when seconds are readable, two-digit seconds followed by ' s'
3 h 18 min
